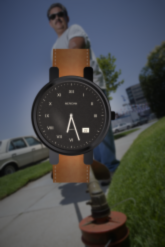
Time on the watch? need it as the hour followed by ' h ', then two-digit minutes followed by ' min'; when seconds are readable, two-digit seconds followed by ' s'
6 h 27 min
